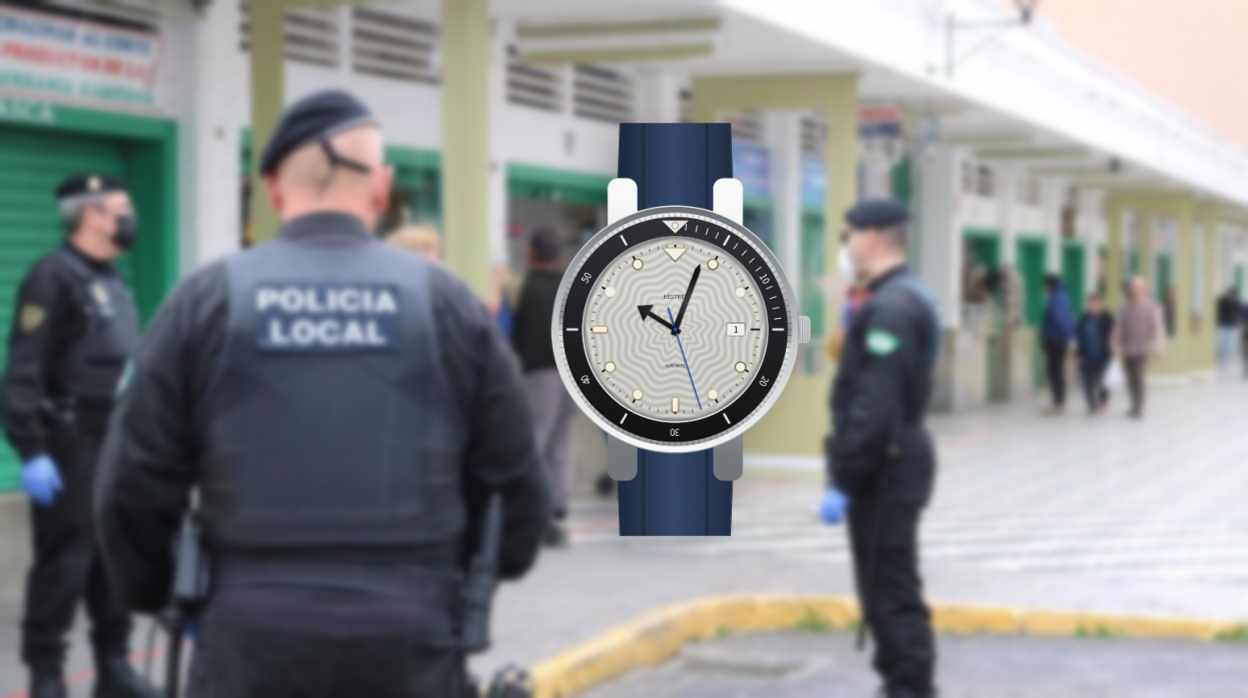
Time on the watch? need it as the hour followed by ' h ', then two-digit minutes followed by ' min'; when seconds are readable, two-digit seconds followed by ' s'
10 h 03 min 27 s
